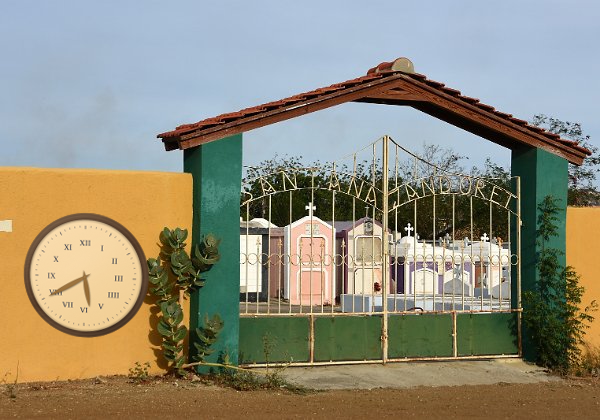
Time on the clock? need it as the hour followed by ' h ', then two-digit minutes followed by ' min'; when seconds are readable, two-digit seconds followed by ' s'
5 h 40 min
